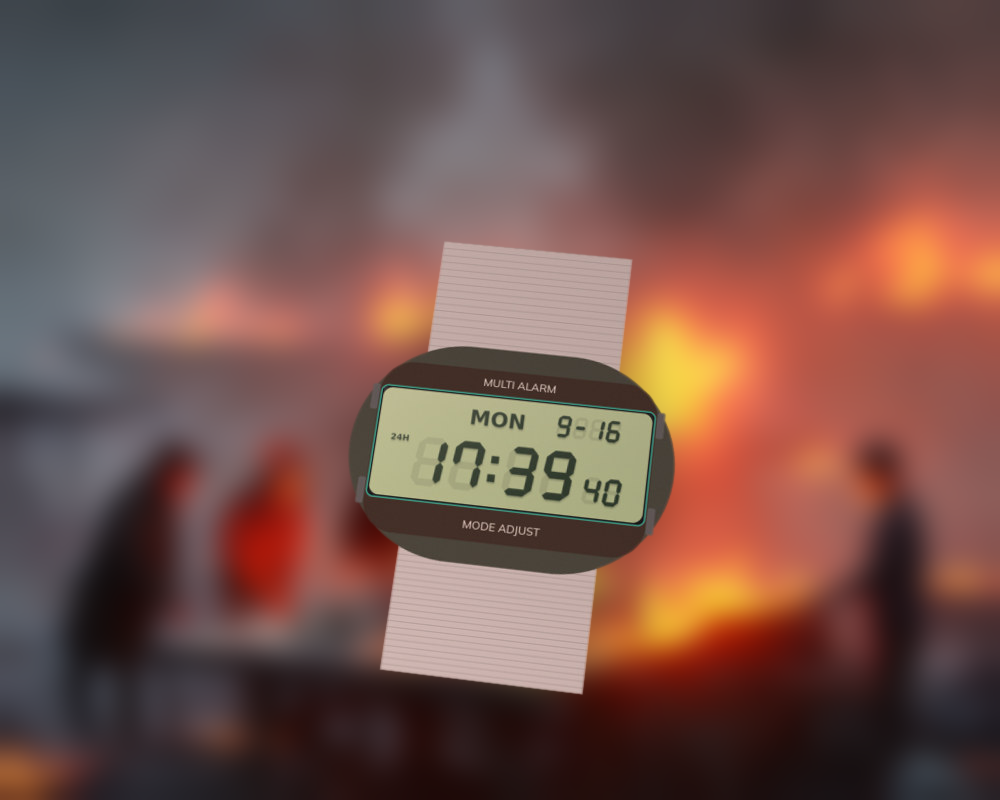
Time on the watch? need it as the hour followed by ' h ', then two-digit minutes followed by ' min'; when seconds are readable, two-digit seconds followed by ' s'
17 h 39 min 40 s
